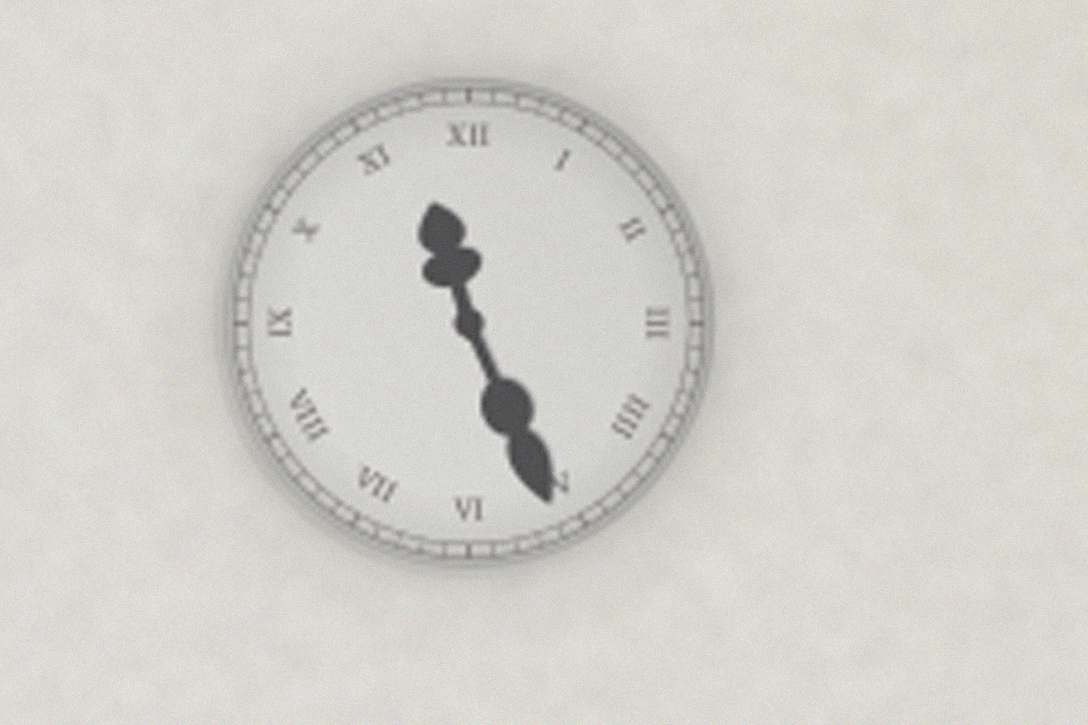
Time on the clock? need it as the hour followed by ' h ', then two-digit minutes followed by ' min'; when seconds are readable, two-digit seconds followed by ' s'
11 h 26 min
